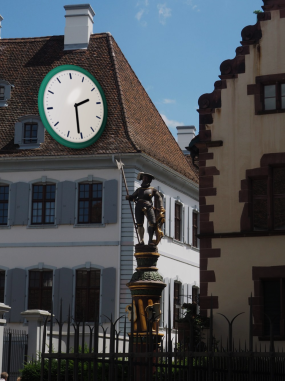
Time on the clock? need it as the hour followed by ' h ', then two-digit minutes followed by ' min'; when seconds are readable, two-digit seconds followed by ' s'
2 h 31 min
